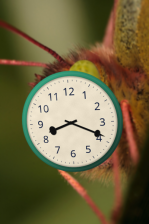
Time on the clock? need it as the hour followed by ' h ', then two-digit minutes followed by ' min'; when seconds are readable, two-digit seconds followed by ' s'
8 h 19 min
